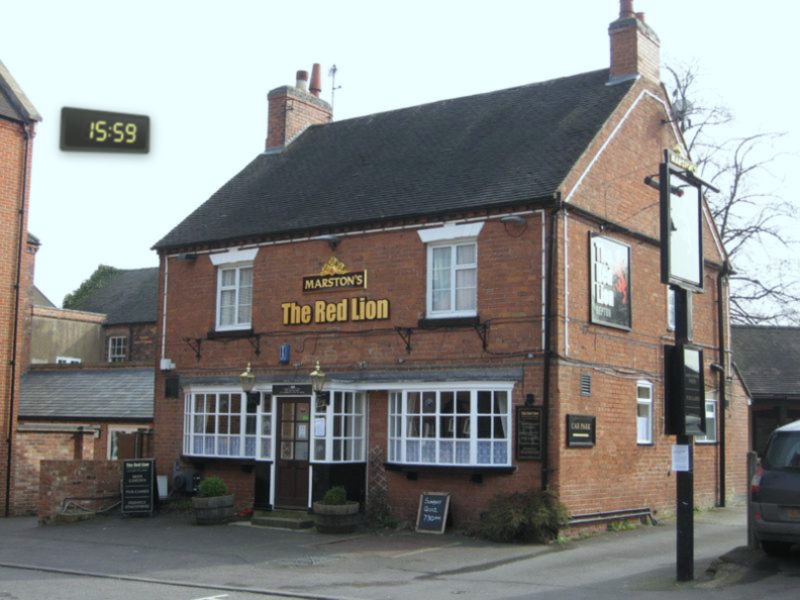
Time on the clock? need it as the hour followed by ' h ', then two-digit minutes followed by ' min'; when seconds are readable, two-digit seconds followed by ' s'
15 h 59 min
